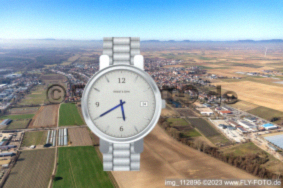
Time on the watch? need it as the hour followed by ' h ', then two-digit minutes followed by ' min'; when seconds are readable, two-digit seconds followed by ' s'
5 h 40 min
